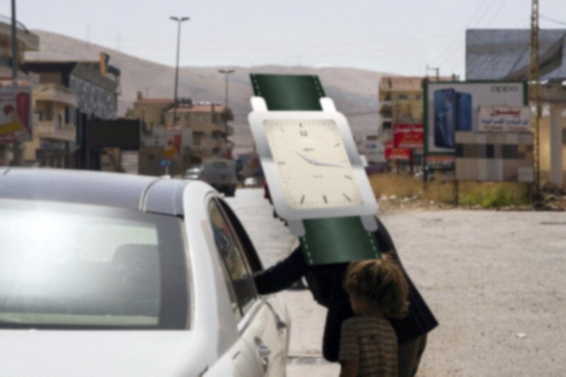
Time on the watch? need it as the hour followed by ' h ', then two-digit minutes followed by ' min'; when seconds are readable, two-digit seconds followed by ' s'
10 h 17 min
